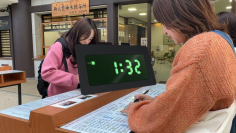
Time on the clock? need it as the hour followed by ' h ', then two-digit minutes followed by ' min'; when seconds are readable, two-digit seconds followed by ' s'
1 h 32 min
